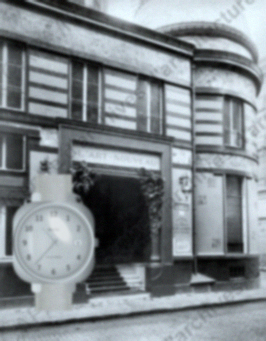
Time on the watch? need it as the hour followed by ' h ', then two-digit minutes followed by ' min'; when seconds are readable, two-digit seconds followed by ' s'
10 h 37 min
